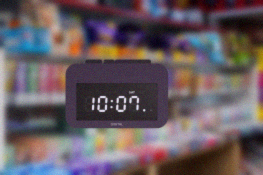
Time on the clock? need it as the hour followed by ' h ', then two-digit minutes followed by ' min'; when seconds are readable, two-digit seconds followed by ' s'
10 h 07 min
